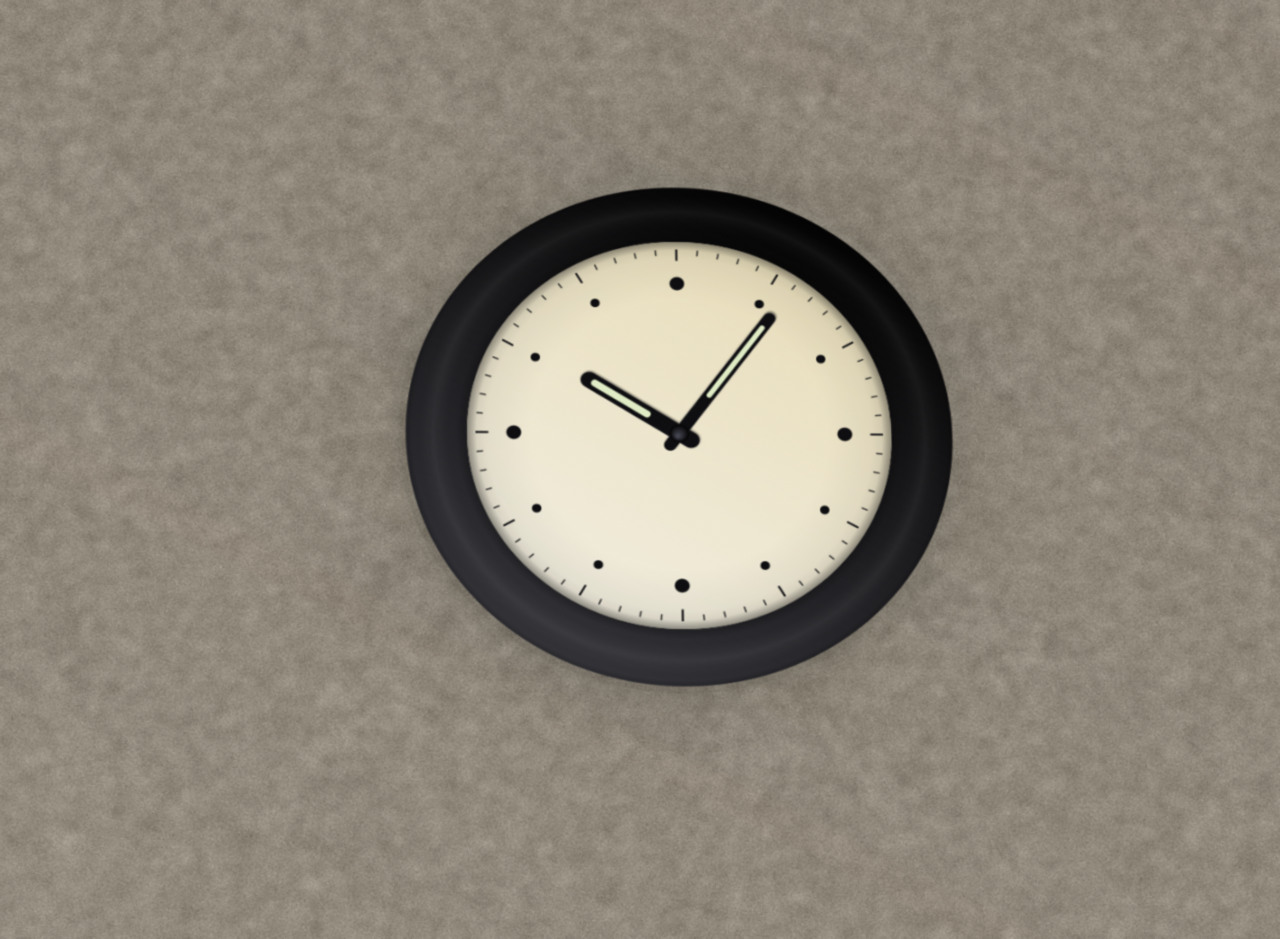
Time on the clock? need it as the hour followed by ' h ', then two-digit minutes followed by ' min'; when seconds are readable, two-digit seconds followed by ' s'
10 h 06 min
